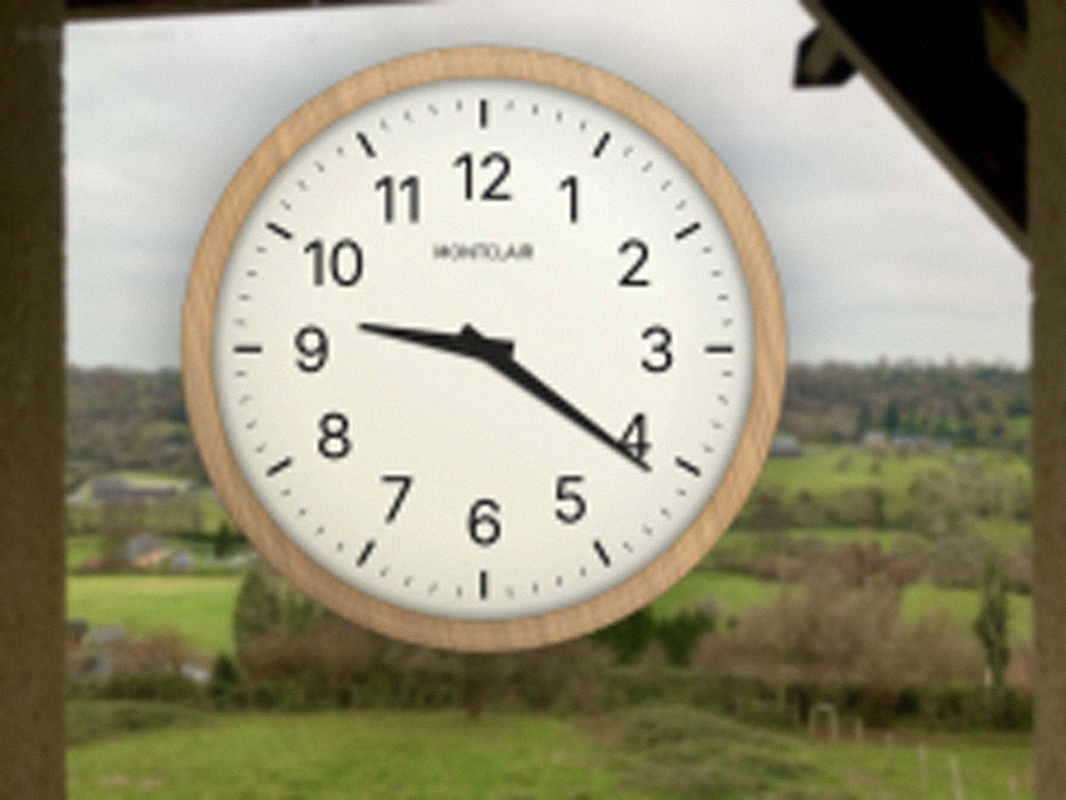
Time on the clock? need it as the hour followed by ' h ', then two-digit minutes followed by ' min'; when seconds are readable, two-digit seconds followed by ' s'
9 h 21 min
